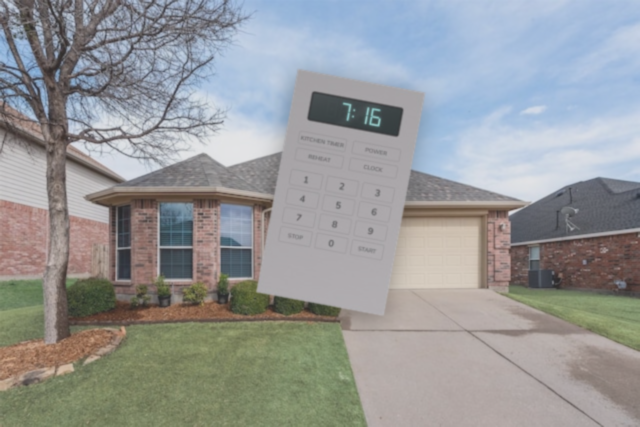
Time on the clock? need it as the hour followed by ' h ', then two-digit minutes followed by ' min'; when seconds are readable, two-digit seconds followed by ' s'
7 h 16 min
